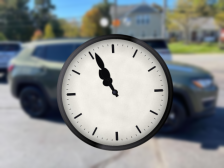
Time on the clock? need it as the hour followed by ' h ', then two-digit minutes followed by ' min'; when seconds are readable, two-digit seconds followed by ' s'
10 h 56 min
